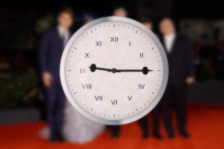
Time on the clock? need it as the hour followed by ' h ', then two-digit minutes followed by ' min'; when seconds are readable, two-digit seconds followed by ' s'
9 h 15 min
